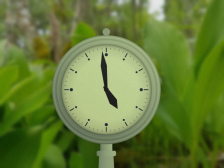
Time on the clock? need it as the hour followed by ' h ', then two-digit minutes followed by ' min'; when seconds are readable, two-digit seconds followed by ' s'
4 h 59 min
